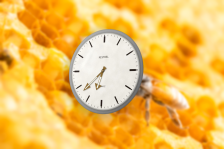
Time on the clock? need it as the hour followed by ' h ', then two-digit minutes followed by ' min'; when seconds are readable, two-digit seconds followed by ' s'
6 h 38 min
